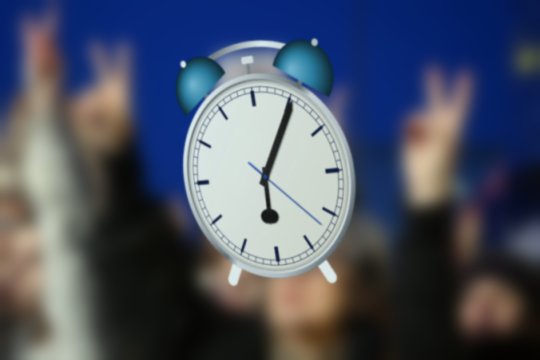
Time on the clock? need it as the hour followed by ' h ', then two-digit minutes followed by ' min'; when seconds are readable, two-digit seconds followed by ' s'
6 h 05 min 22 s
